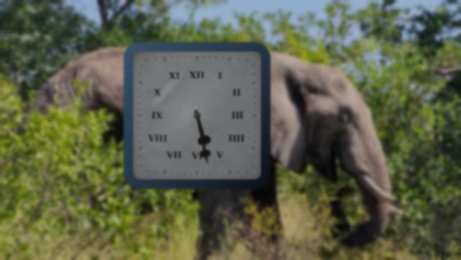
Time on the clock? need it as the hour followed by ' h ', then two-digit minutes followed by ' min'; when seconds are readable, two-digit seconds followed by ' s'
5 h 28 min
